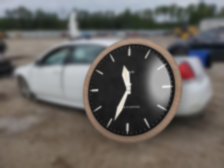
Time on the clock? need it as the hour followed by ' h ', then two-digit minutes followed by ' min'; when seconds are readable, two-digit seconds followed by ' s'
11 h 34 min
